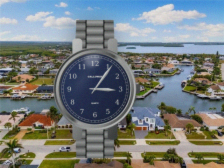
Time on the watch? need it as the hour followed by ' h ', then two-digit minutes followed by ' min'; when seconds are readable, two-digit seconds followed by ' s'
3 h 06 min
